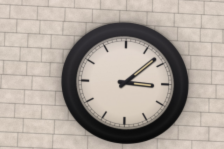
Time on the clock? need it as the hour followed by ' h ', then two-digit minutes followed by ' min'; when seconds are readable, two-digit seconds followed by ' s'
3 h 08 min
